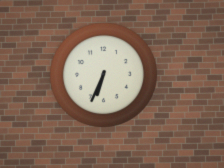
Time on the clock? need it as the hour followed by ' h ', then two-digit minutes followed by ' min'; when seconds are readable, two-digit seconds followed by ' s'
6 h 34 min
